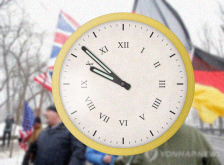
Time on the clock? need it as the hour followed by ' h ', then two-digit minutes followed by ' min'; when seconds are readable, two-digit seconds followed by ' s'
9 h 52 min
